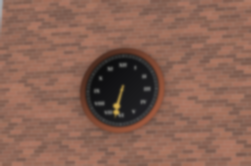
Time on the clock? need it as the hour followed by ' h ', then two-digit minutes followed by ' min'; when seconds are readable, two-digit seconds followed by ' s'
6 h 32 min
